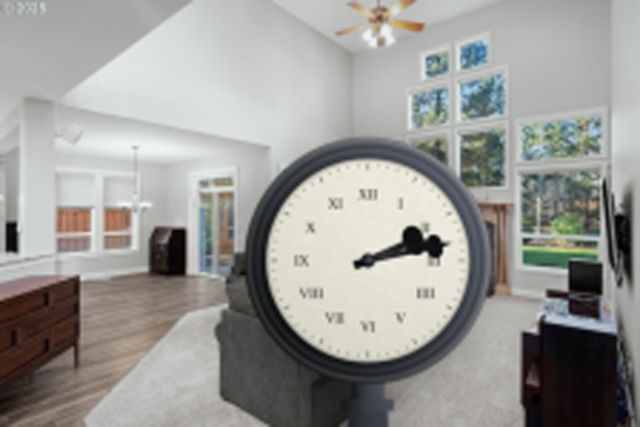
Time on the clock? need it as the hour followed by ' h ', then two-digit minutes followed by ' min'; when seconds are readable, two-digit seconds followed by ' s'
2 h 13 min
